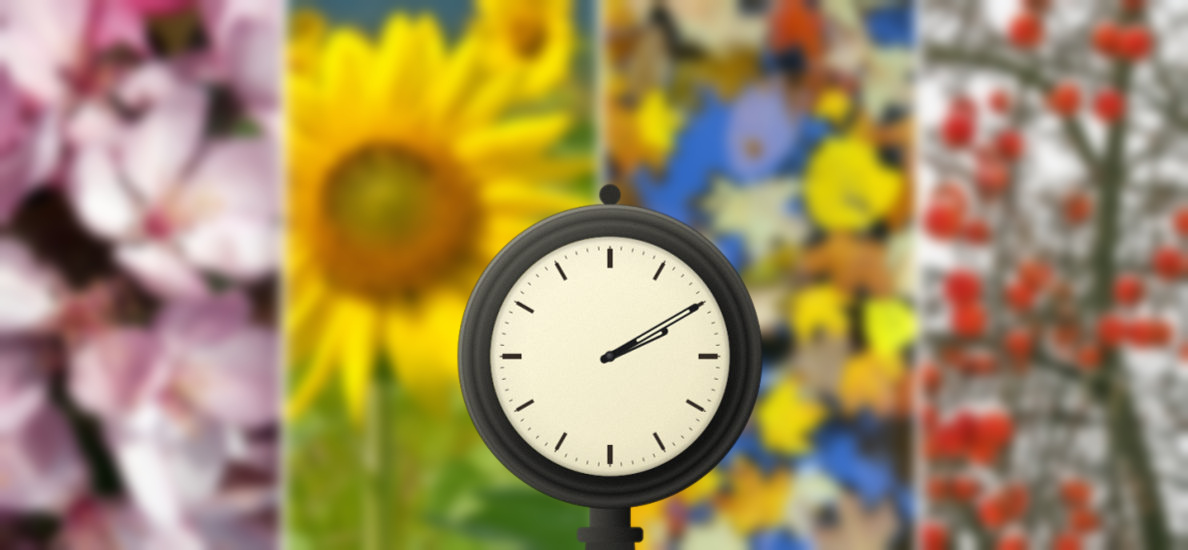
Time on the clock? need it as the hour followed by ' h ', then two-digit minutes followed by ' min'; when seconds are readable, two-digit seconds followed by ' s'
2 h 10 min
